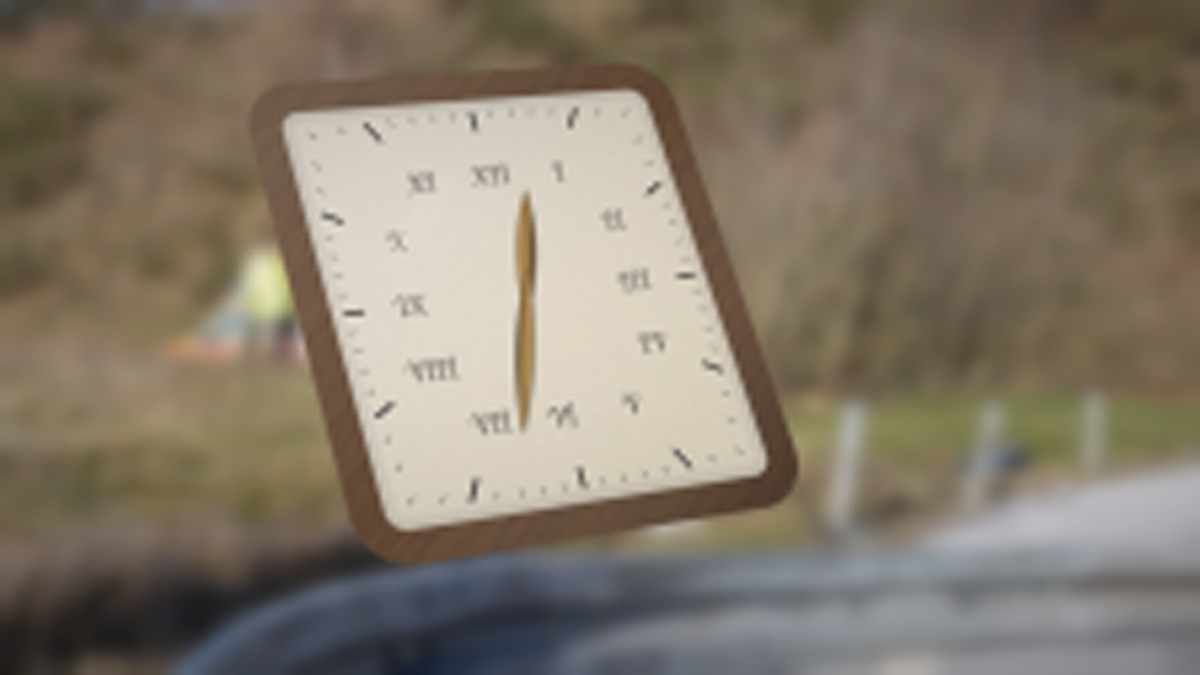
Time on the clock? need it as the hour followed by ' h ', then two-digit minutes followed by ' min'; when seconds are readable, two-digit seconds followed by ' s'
12 h 33 min
